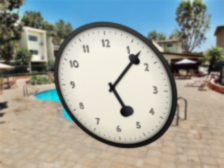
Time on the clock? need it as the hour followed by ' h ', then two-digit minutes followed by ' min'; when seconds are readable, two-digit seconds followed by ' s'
5 h 07 min
